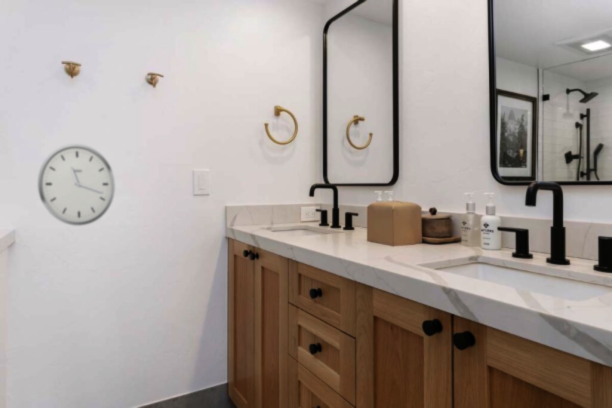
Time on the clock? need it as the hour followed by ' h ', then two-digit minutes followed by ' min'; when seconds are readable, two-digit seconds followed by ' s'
11 h 18 min
